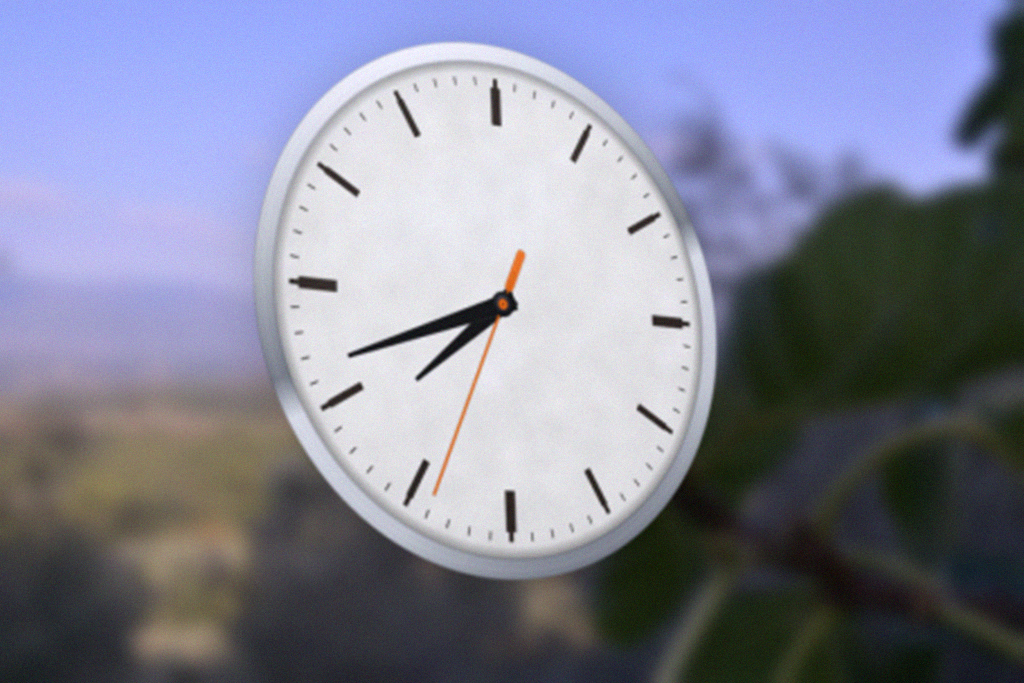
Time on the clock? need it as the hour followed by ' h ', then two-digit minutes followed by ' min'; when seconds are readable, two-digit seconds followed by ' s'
7 h 41 min 34 s
